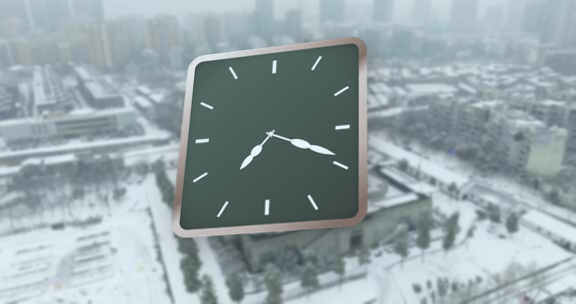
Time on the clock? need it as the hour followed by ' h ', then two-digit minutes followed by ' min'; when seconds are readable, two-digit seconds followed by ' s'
7 h 19 min
